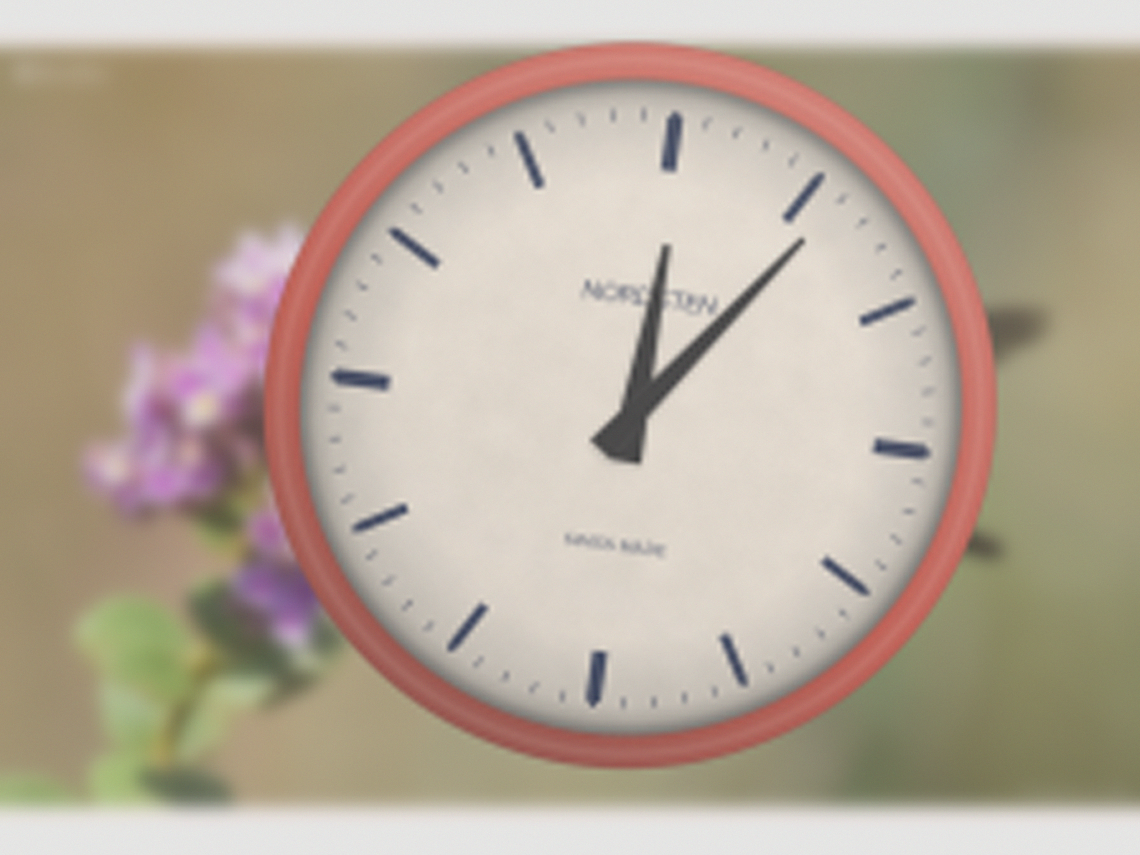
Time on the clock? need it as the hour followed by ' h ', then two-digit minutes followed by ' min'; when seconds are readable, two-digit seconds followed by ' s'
12 h 06 min
